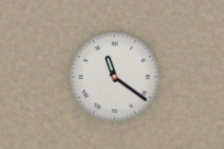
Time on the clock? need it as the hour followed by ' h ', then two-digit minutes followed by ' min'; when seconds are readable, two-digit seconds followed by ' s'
11 h 21 min
